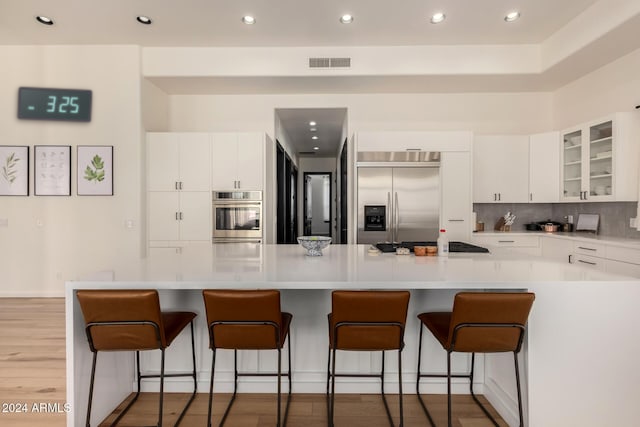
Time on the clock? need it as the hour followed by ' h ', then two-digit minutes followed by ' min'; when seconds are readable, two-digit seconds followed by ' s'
3 h 25 min
